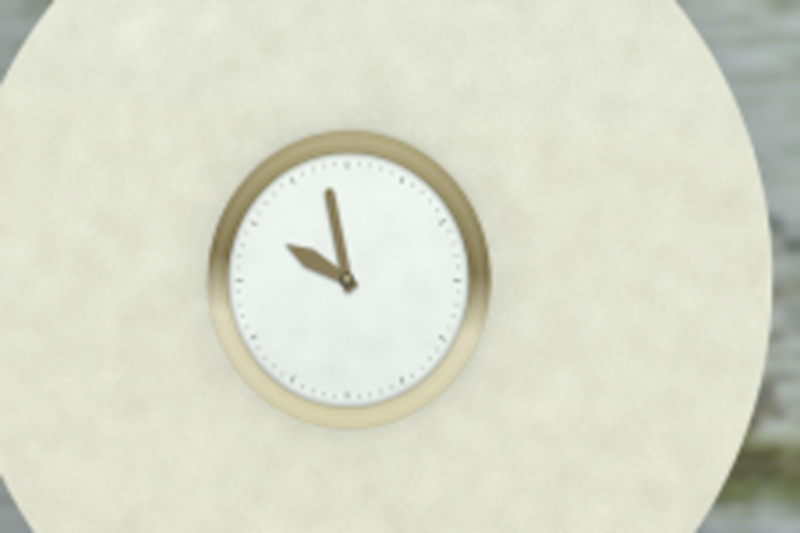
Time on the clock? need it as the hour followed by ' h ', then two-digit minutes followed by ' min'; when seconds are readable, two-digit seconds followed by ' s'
9 h 58 min
